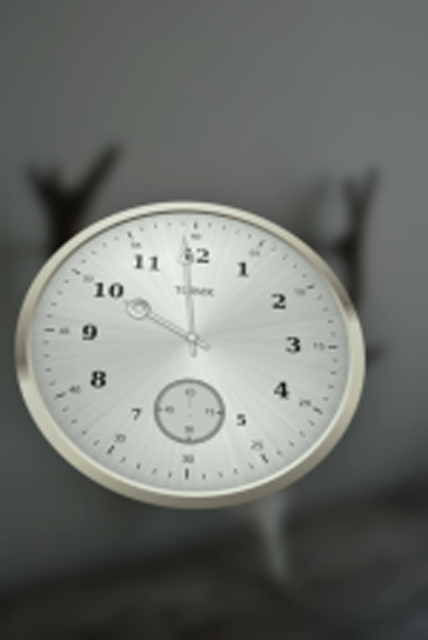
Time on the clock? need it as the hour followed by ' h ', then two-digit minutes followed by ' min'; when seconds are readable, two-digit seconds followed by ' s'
9 h 59 min
